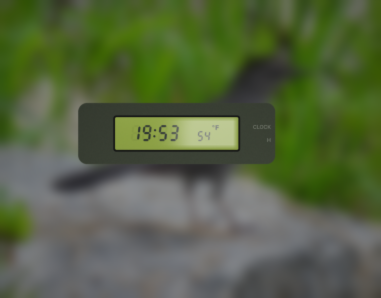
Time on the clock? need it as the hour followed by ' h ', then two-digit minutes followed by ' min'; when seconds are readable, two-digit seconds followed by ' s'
19 h 53 min
